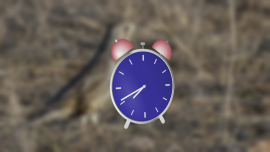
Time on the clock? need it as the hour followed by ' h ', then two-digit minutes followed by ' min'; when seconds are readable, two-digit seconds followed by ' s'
7 h 41 min
